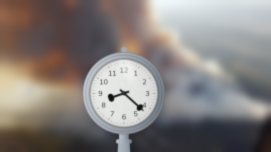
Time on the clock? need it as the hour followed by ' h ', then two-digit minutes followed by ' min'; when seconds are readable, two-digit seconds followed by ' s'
8 h 22 min
